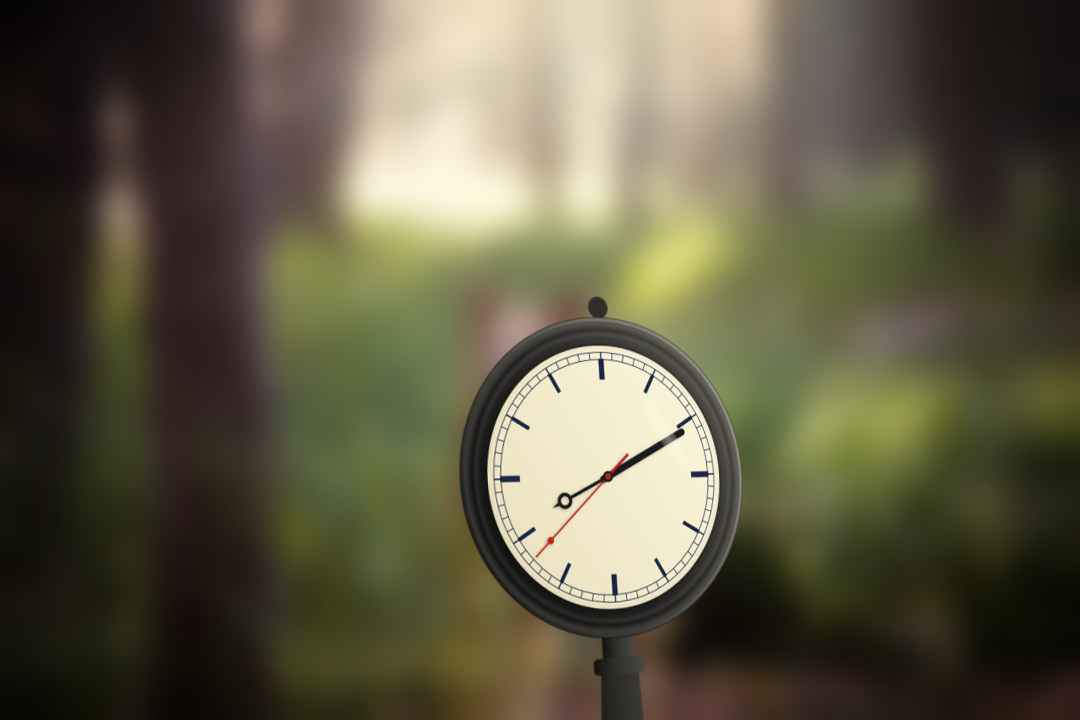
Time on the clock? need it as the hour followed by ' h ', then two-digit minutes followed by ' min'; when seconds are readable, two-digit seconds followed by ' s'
8 h 10 min 38 s
